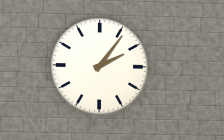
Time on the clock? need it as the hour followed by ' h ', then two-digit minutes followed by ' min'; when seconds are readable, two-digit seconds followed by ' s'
2 h 06 min
